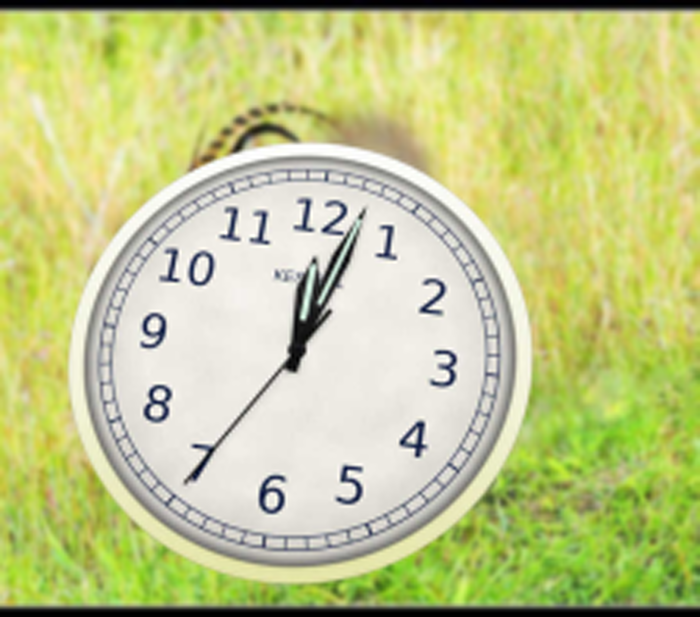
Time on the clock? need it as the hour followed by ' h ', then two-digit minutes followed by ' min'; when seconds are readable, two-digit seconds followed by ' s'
12 h 02 min 35 s
